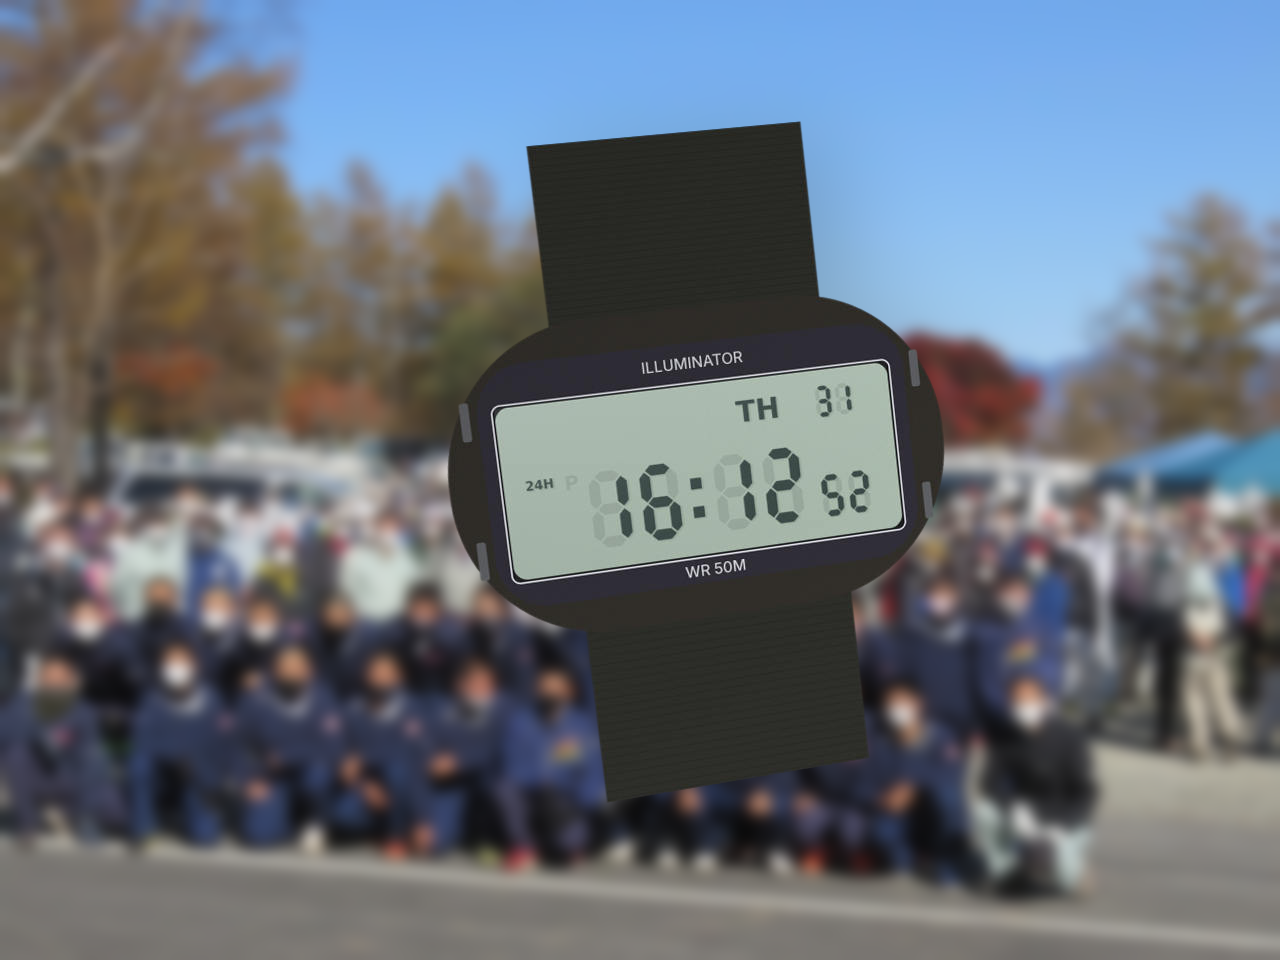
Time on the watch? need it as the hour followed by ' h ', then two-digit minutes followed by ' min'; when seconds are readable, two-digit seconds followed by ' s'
16 h 12 min 52 s
